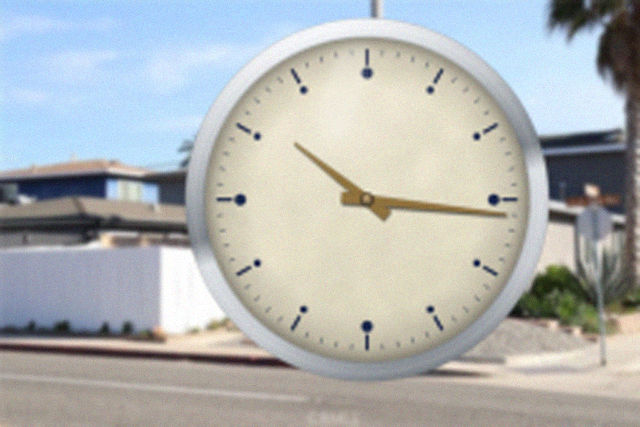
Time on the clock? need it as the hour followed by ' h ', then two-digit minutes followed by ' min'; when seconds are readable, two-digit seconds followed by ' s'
10 h 16 min
